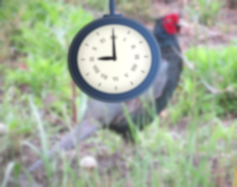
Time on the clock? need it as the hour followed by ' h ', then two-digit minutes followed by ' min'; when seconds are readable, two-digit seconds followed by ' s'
9 h 00 min
